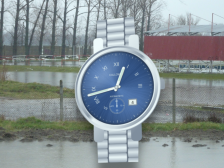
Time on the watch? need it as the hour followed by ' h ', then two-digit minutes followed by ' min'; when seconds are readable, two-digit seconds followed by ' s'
12 h 43 min
